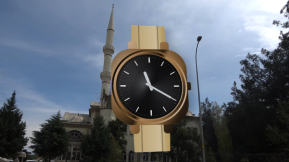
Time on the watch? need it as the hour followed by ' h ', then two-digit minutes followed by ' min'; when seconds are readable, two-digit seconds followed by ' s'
11 h 20 min
